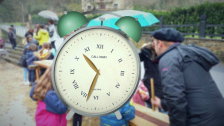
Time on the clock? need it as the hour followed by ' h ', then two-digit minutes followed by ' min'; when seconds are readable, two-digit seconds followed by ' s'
10 h 33 min
